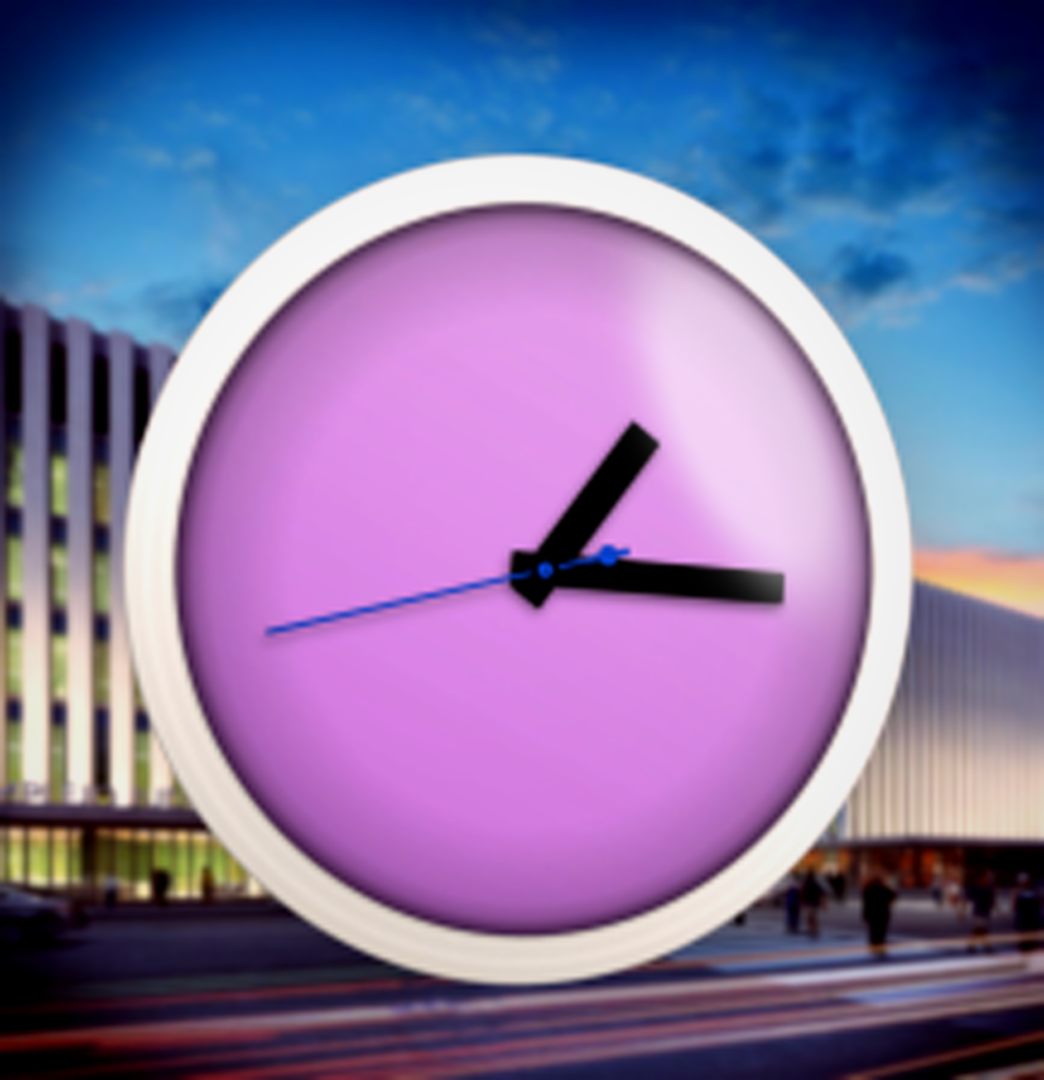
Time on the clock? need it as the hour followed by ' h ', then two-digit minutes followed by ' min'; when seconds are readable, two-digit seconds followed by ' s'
1 h 15 min 43 s
